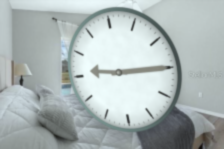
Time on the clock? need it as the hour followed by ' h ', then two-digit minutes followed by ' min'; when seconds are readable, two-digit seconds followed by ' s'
9 h 15 min
